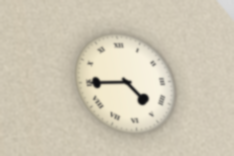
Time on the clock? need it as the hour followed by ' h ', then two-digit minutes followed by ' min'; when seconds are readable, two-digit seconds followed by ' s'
4 h 45 min
